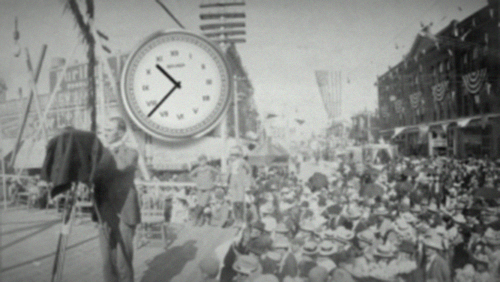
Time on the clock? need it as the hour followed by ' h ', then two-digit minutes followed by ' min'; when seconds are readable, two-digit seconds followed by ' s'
10 h 38 min
